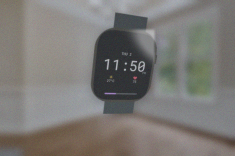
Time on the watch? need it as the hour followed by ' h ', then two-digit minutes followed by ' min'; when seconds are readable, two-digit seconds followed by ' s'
11 h 50 min
